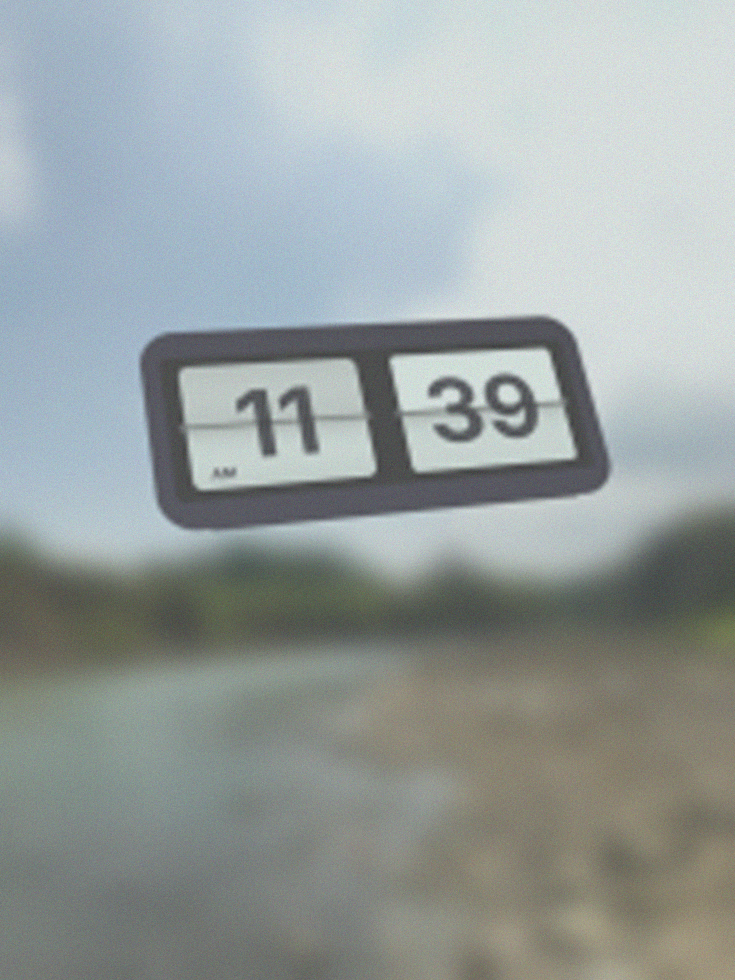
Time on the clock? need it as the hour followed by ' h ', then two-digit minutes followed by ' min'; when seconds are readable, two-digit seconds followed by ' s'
11 h 39 min
